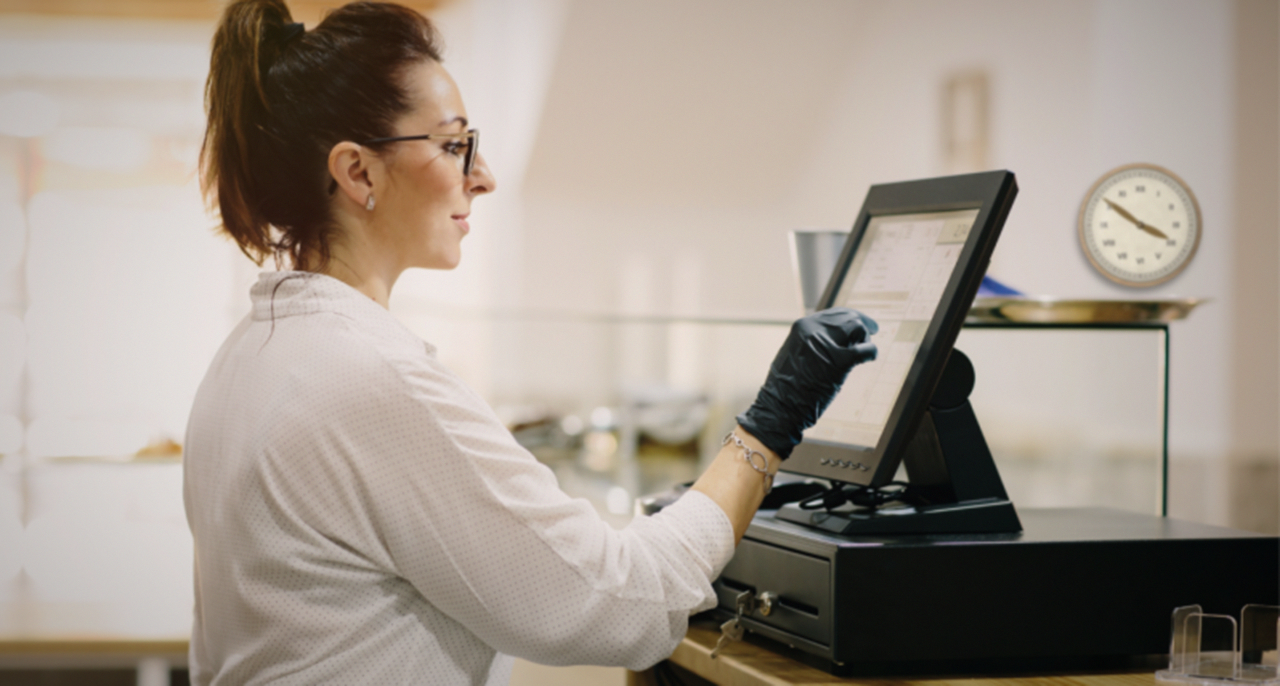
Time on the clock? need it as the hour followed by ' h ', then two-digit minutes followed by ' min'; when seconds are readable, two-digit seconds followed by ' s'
3 h 51 min
